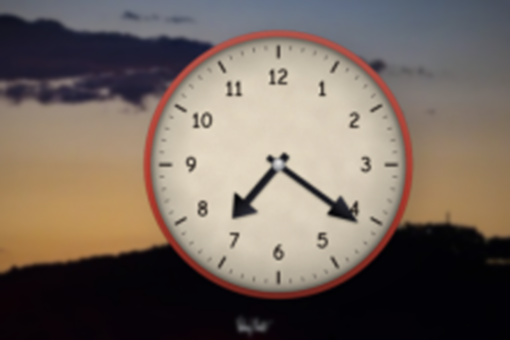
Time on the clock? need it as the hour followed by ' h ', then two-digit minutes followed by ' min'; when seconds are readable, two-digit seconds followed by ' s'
7 h 21 min
